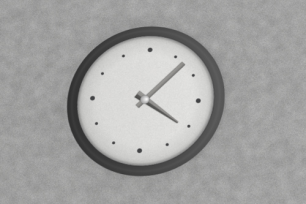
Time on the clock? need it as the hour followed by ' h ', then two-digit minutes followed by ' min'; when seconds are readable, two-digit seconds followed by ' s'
4 h 07 min
